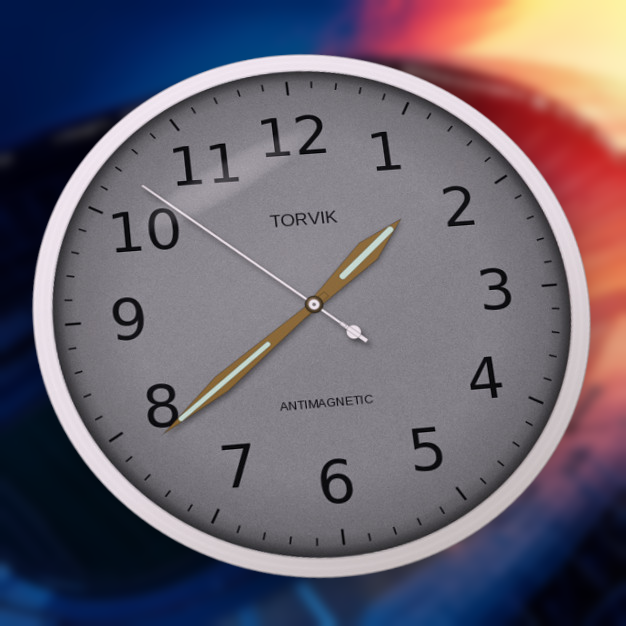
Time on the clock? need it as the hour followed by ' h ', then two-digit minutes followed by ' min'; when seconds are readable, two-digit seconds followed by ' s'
1 h 38 min 52 s
